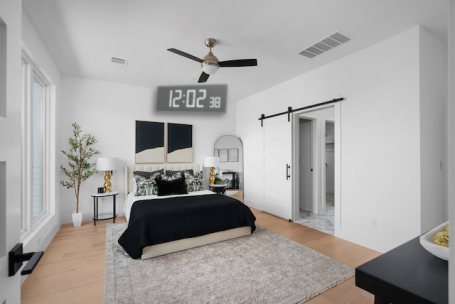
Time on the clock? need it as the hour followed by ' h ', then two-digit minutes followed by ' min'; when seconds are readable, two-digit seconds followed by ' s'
12 h 02 min 38 s
